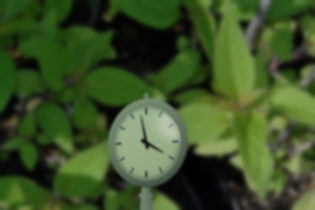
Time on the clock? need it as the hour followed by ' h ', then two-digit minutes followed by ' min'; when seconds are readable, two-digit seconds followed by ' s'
3 h 58 min
